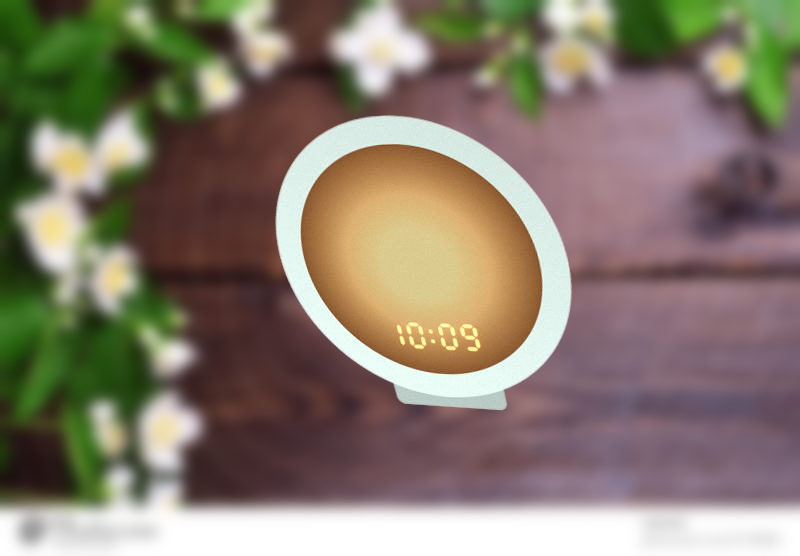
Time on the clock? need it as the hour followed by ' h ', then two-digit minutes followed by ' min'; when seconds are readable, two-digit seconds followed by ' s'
10 h 09 min
